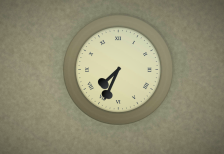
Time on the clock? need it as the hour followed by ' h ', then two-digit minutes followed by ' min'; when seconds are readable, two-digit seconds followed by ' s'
7 h 34 min
